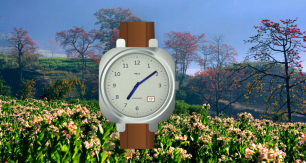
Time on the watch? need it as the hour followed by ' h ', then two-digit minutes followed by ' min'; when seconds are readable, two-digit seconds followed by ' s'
7 h 09 min
